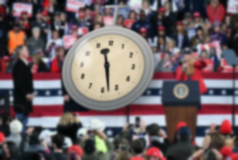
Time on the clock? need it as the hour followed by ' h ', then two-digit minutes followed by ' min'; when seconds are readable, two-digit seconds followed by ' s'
11 h 28 min
